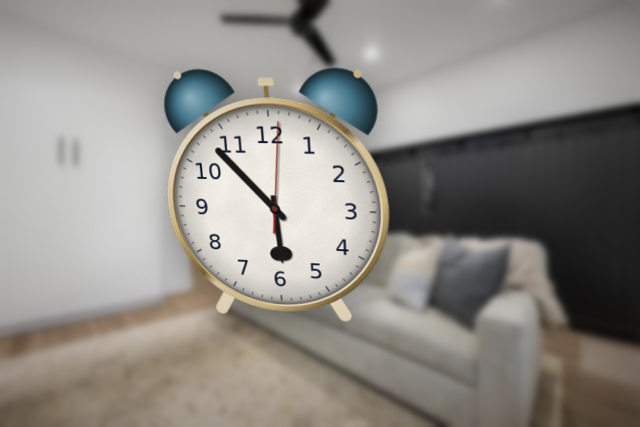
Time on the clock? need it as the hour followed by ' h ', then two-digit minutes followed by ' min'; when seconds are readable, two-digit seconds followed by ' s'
5 h 53 min 01 s
